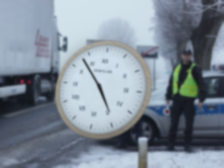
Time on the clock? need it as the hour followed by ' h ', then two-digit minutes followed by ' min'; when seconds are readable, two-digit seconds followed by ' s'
4 h 53 min
